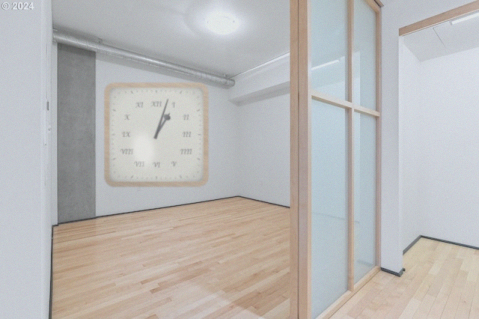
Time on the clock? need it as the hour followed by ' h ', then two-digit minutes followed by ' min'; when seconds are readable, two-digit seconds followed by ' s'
1 h 03 min
